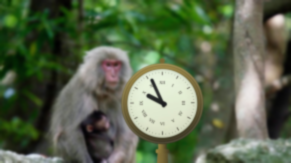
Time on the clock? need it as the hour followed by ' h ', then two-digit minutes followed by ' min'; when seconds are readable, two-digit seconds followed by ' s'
9 h 56 min
